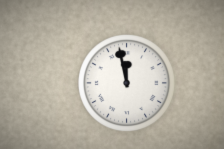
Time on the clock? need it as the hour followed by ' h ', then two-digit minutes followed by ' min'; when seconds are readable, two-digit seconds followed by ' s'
11 h 58 min
